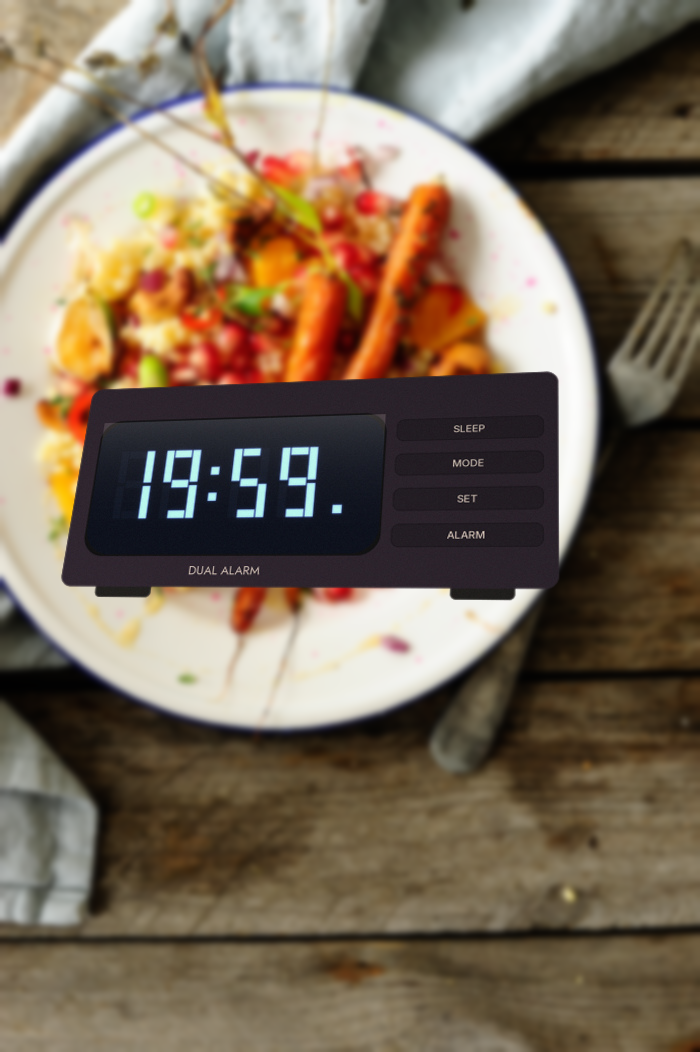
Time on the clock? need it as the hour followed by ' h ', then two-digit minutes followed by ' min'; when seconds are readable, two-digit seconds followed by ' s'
19 h 59 min
